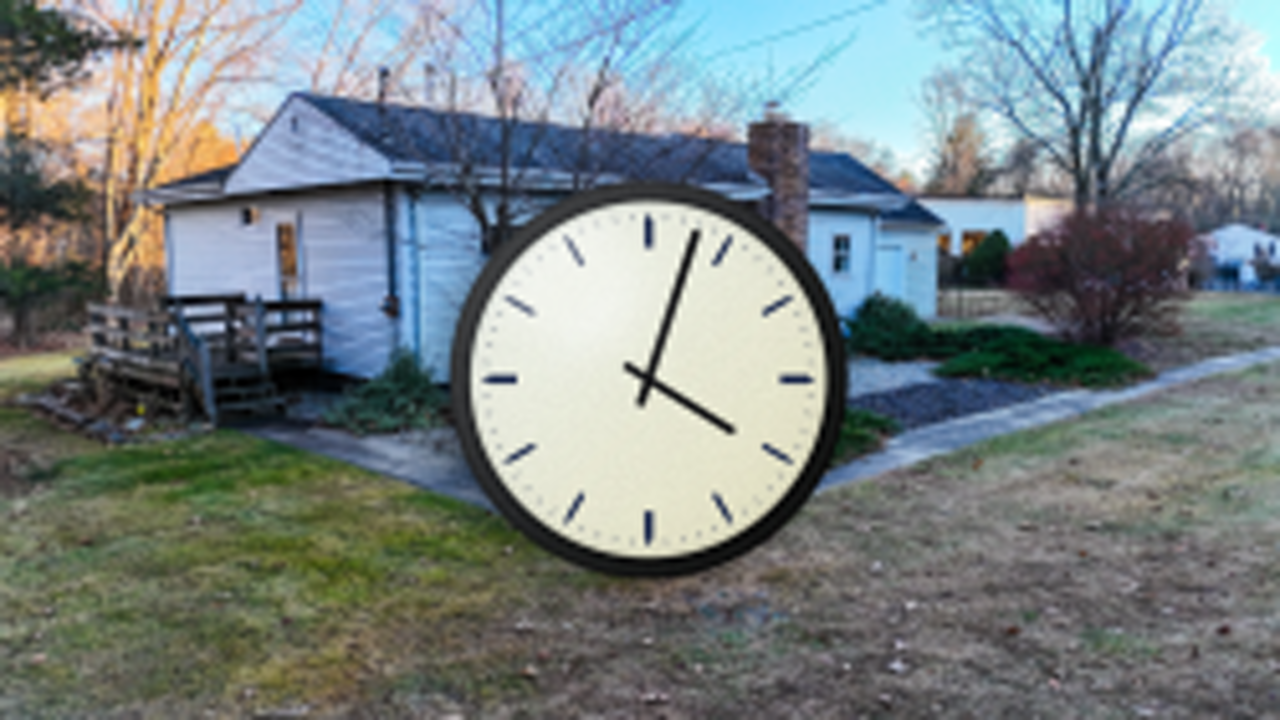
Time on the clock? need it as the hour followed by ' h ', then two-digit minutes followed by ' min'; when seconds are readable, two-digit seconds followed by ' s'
4 h 03 min
